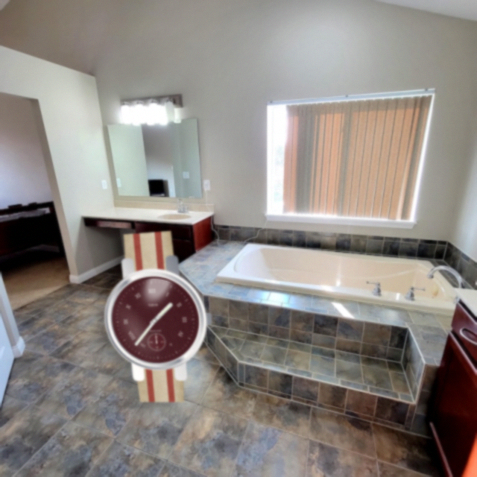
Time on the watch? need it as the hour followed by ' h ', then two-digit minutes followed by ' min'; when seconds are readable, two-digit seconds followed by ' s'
1 h 37 min
